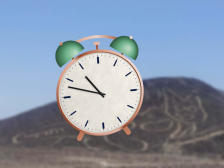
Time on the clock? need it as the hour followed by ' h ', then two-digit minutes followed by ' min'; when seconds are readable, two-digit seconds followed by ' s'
10 h 48 min
